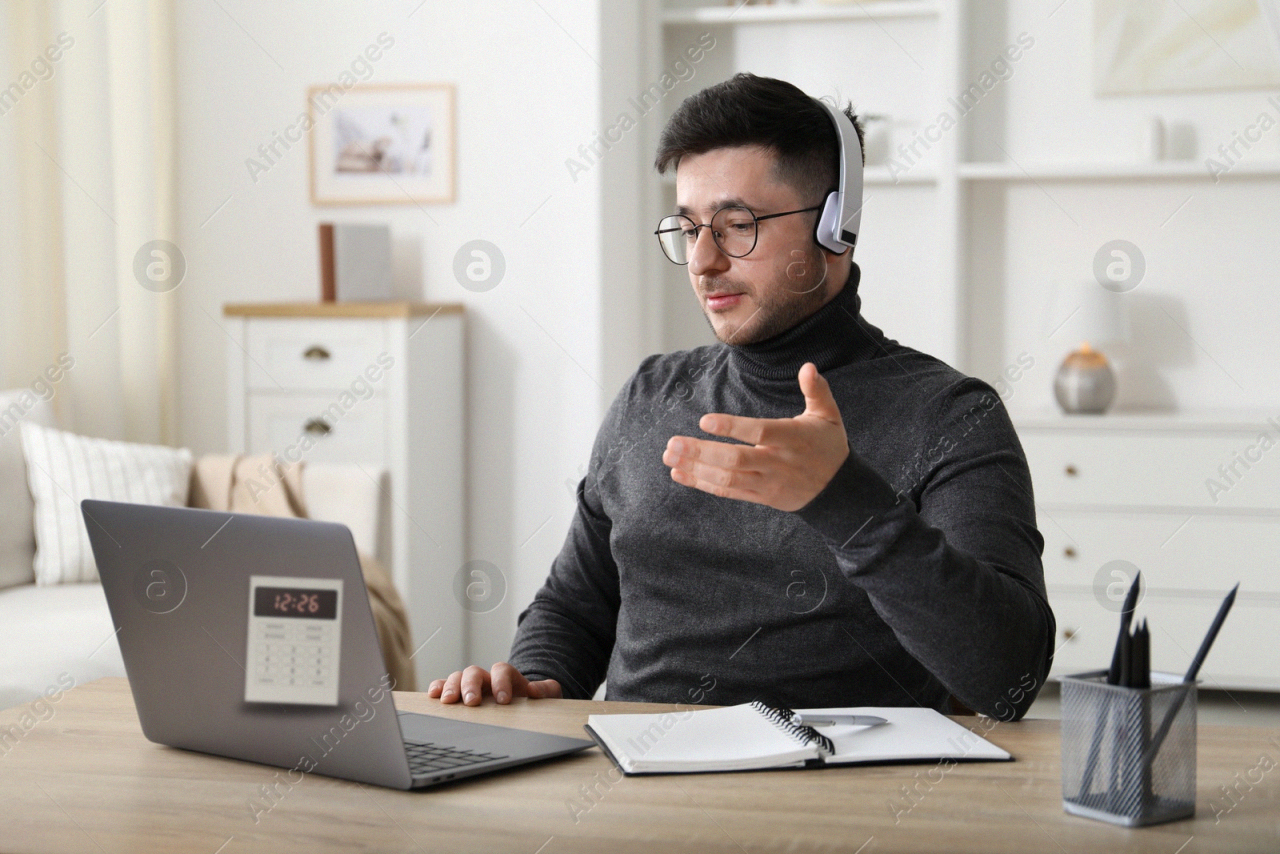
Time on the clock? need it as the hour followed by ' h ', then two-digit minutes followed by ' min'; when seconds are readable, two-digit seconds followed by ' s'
12 h 26 min
